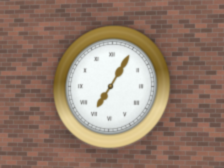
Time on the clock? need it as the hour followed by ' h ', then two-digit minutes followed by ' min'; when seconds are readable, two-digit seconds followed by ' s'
7 h 05 min
